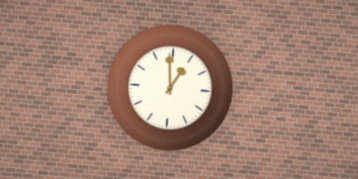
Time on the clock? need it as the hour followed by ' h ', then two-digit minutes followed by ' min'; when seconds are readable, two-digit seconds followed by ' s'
12 h 59 min
